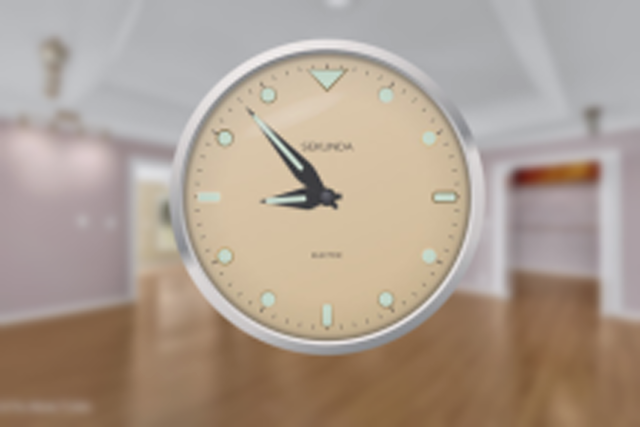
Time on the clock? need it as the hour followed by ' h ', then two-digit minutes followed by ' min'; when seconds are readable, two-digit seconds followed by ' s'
8 h 53 min
